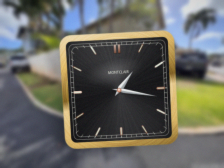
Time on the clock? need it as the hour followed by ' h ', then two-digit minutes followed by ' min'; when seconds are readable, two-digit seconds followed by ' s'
1 h 17 min
